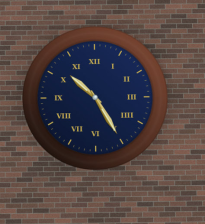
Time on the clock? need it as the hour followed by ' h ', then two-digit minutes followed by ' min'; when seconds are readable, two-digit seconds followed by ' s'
10 h 25 min
